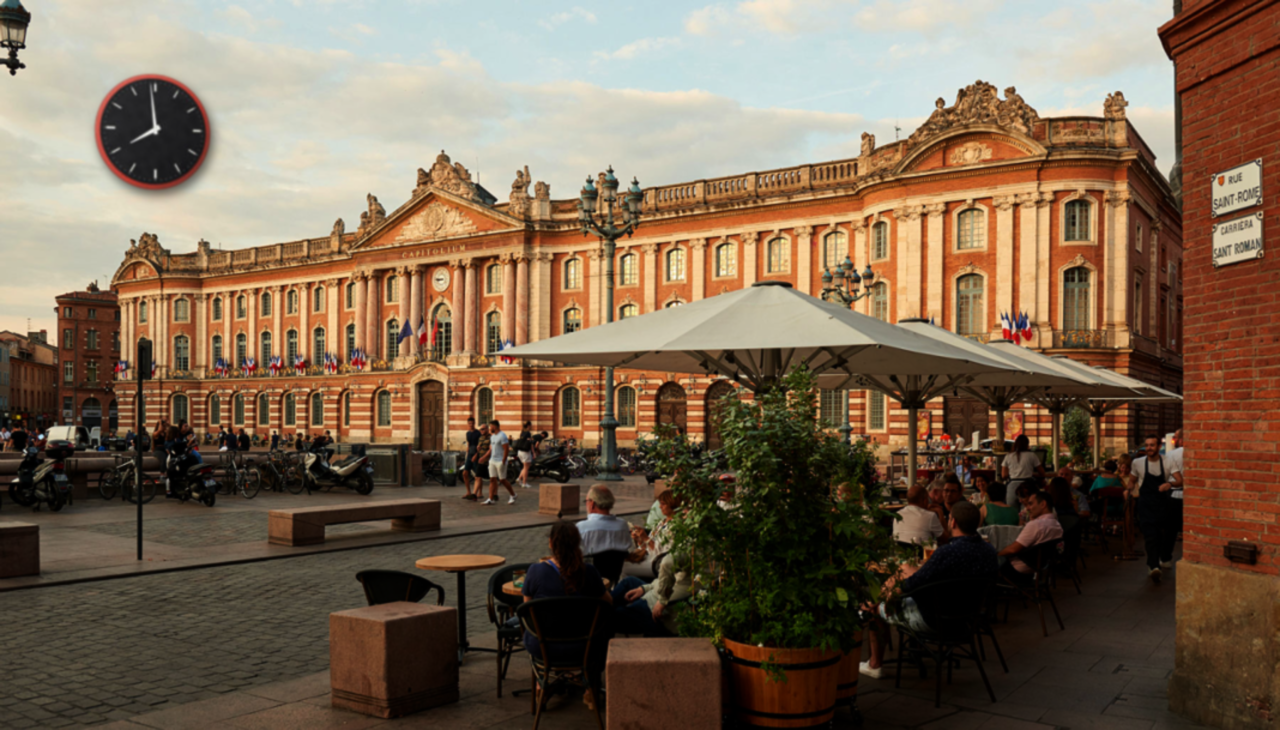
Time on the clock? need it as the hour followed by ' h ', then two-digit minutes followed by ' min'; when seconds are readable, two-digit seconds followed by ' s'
7 h 59 min
